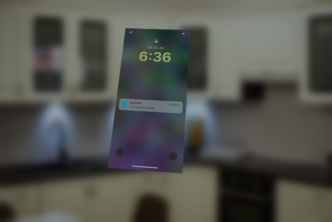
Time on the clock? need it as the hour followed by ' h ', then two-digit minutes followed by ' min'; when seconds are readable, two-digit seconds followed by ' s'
6 h 36 min
